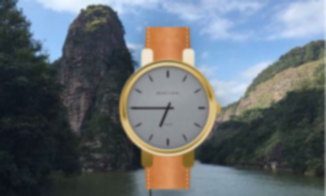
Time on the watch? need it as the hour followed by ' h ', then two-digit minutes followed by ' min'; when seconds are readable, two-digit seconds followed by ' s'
6 h 45 min
